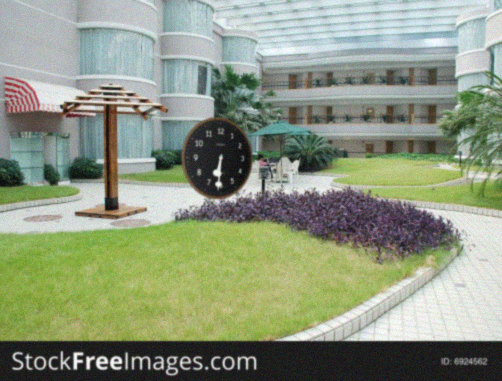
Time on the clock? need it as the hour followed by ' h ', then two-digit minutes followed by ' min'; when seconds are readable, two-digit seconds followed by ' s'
6 h 31 min
